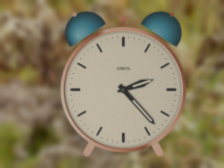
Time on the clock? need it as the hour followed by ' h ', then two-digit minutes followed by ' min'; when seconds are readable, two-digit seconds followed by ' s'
2 h 23 min
